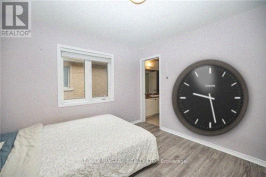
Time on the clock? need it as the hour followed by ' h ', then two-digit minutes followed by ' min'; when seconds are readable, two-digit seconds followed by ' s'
9 h 28 min
